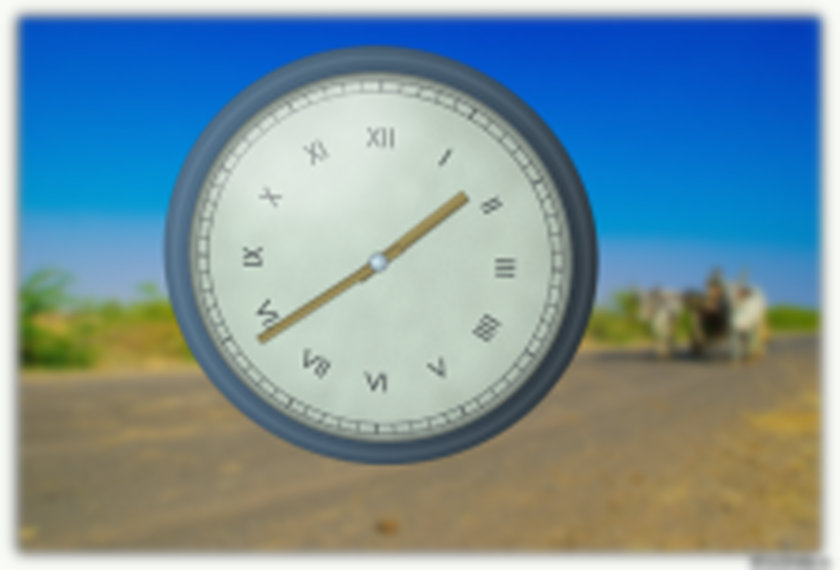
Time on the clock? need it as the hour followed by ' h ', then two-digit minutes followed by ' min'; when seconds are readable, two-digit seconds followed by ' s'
1 h 39 min
